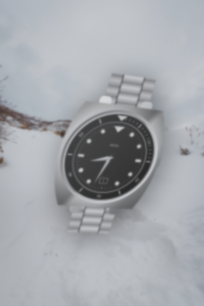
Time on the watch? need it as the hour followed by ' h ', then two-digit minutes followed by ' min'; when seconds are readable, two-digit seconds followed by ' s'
8 h 33 min
